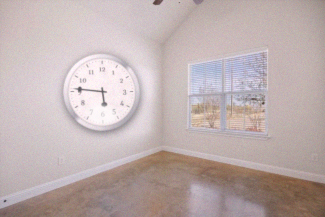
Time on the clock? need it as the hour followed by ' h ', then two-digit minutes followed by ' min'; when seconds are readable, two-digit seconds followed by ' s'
5 h 46 min
